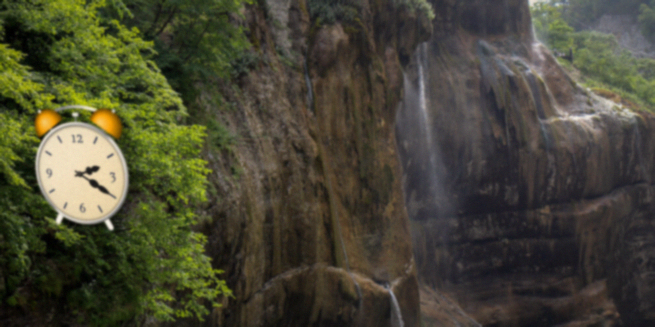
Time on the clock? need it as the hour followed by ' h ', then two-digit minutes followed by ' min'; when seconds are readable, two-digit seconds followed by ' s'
2 h 20 min
